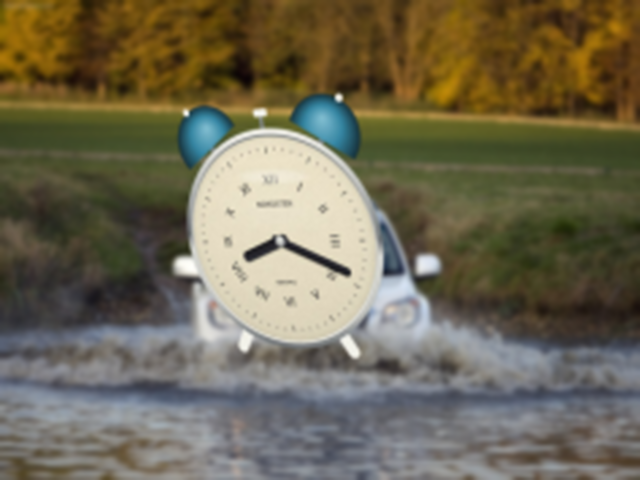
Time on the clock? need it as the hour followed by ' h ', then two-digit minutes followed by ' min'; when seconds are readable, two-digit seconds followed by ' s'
8 h 19 min
